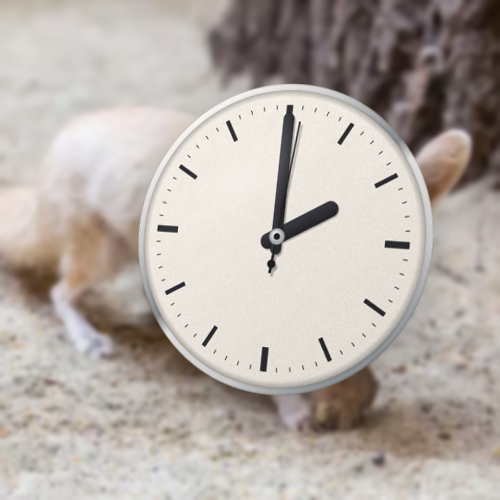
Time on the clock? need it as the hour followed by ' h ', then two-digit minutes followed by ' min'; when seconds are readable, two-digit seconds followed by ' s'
2 h 00 min 01 s
